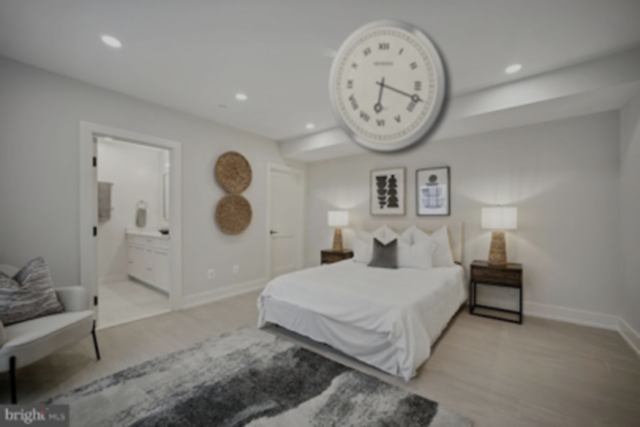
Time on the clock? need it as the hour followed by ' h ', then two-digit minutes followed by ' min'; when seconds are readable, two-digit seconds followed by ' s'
6 h 18 min
